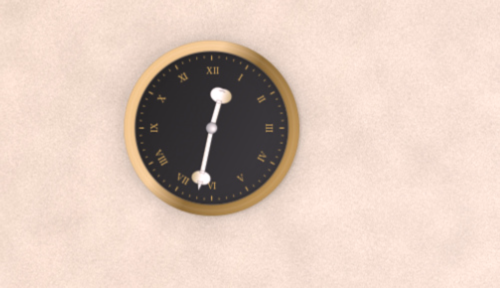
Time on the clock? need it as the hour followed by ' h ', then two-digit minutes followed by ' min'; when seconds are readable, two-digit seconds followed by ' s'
12 h 32 min
